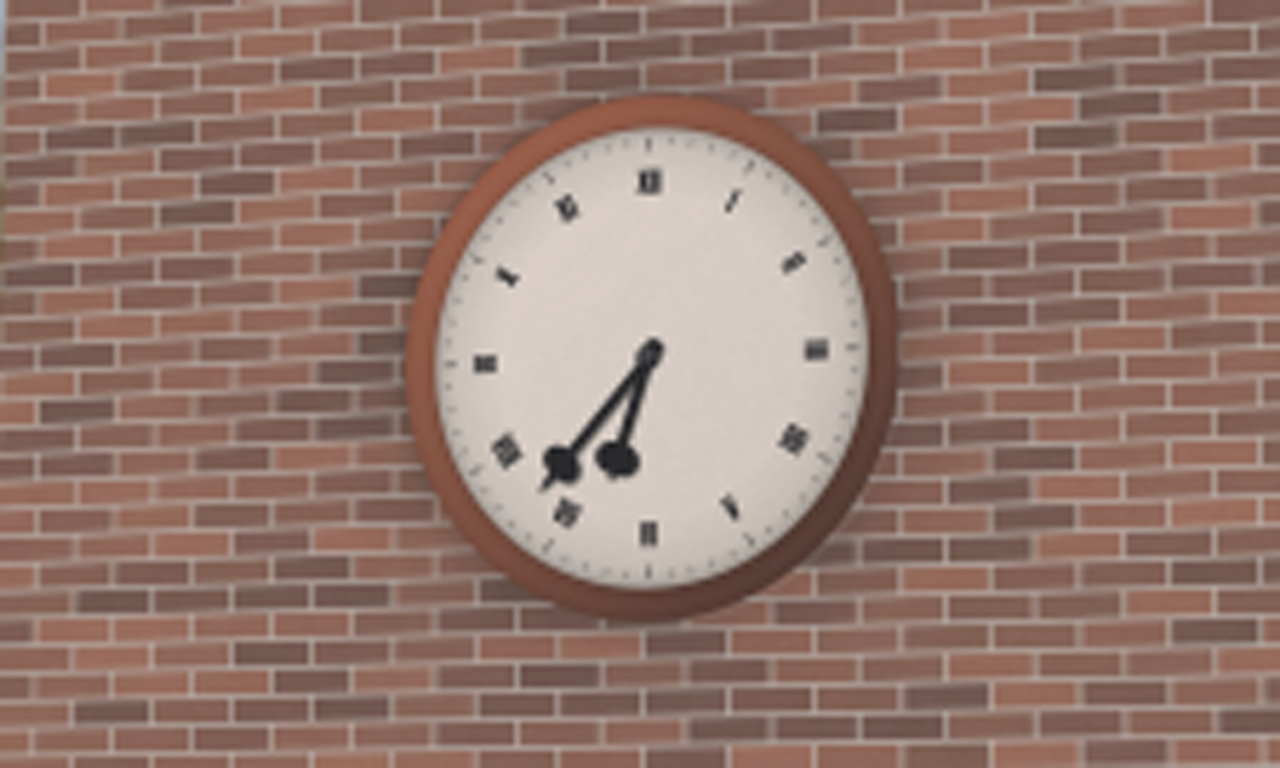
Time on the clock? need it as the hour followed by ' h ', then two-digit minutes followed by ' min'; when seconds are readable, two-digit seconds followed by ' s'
6 h 37 min
